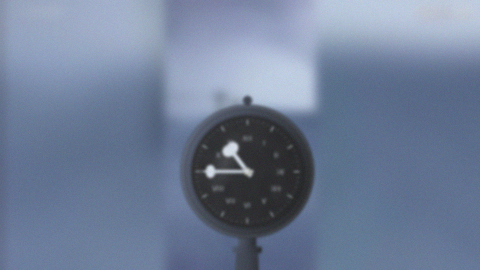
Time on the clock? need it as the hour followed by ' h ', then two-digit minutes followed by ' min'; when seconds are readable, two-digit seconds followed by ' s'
10 h 45 min
